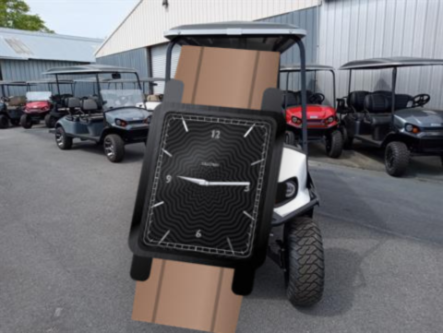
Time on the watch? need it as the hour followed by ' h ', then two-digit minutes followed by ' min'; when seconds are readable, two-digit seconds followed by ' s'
9 h 14 min
